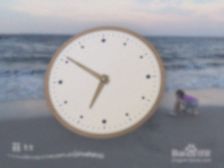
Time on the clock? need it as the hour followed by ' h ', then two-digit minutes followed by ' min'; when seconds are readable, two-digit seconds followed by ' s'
6 h 51 min
